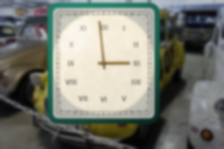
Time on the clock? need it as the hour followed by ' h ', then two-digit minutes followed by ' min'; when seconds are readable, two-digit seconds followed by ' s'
2 h 59 min
